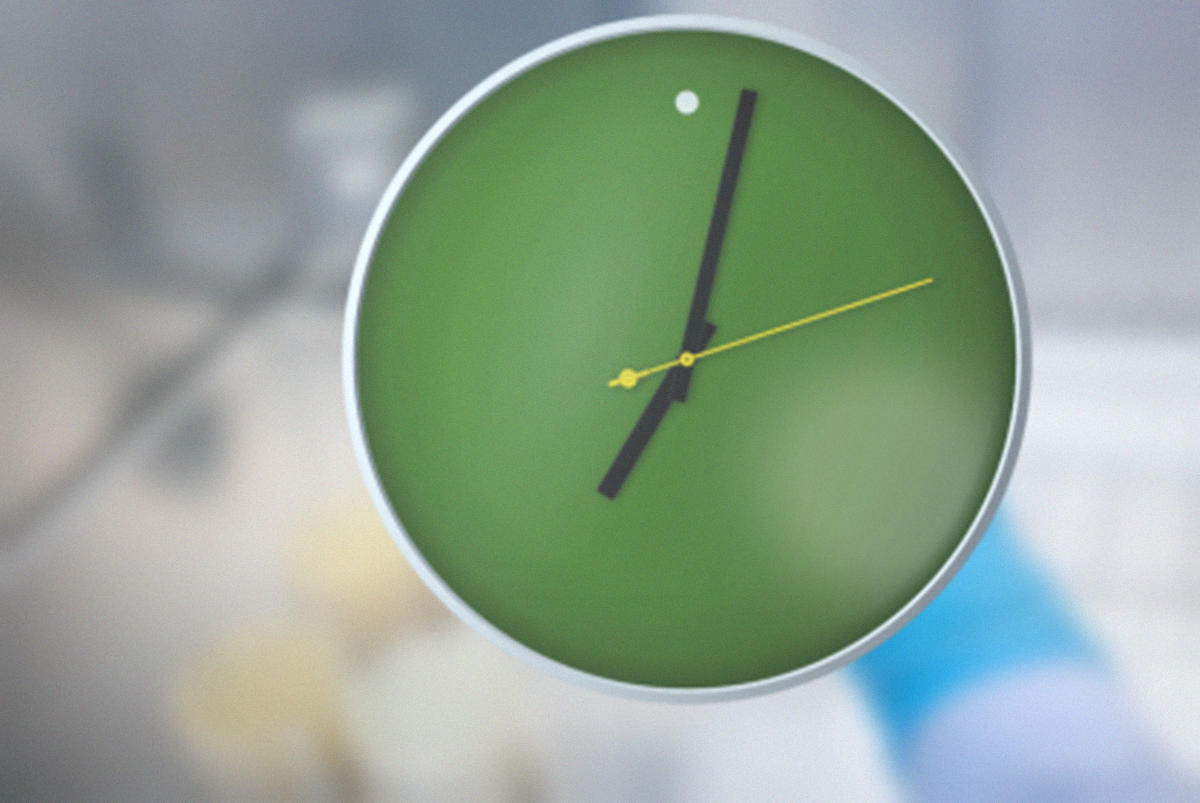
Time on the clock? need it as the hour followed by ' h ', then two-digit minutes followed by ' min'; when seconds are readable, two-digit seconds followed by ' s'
7 h 02 min 12 s
